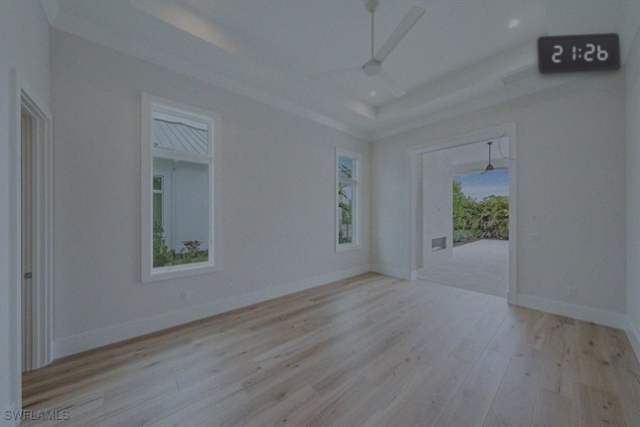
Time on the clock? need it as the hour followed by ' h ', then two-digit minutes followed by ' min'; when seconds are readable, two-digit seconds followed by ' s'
21 h 26 min
